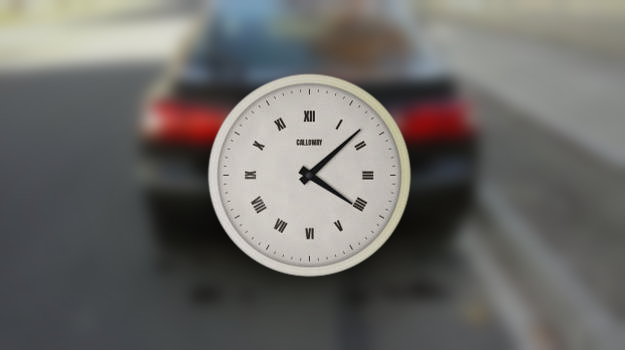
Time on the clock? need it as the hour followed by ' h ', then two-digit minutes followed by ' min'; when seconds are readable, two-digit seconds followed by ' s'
4 h 08 min
